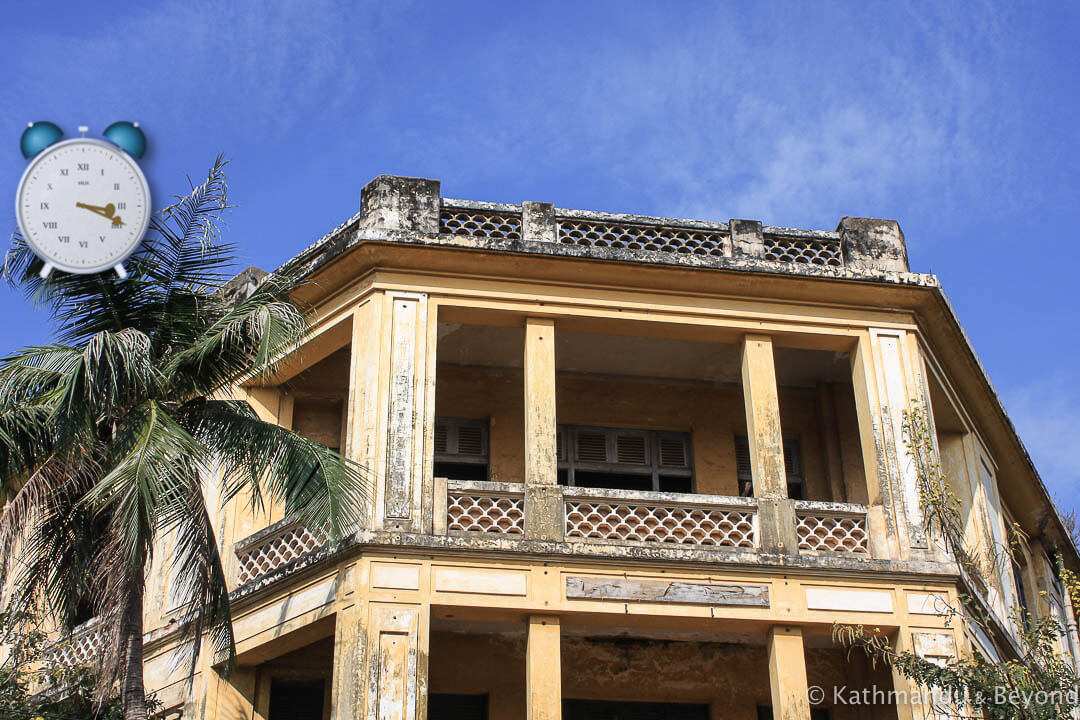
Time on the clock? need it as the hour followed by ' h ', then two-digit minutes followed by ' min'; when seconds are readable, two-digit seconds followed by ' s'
3 h 19 min
